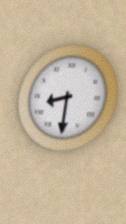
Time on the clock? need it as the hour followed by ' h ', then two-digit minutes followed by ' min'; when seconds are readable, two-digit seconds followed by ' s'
8 h 30 min
